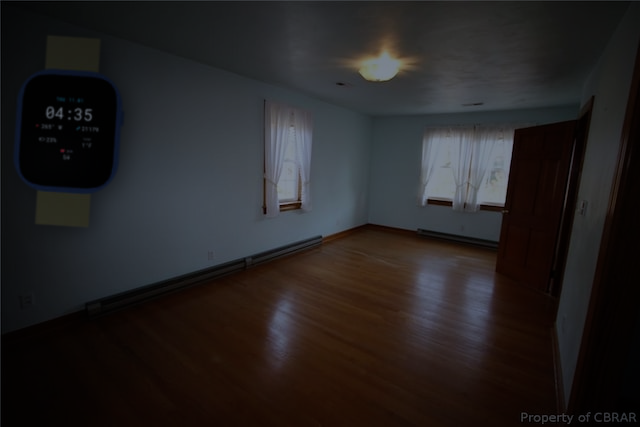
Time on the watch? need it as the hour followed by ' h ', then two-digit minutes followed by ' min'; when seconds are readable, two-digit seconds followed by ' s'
4 h 35 min
